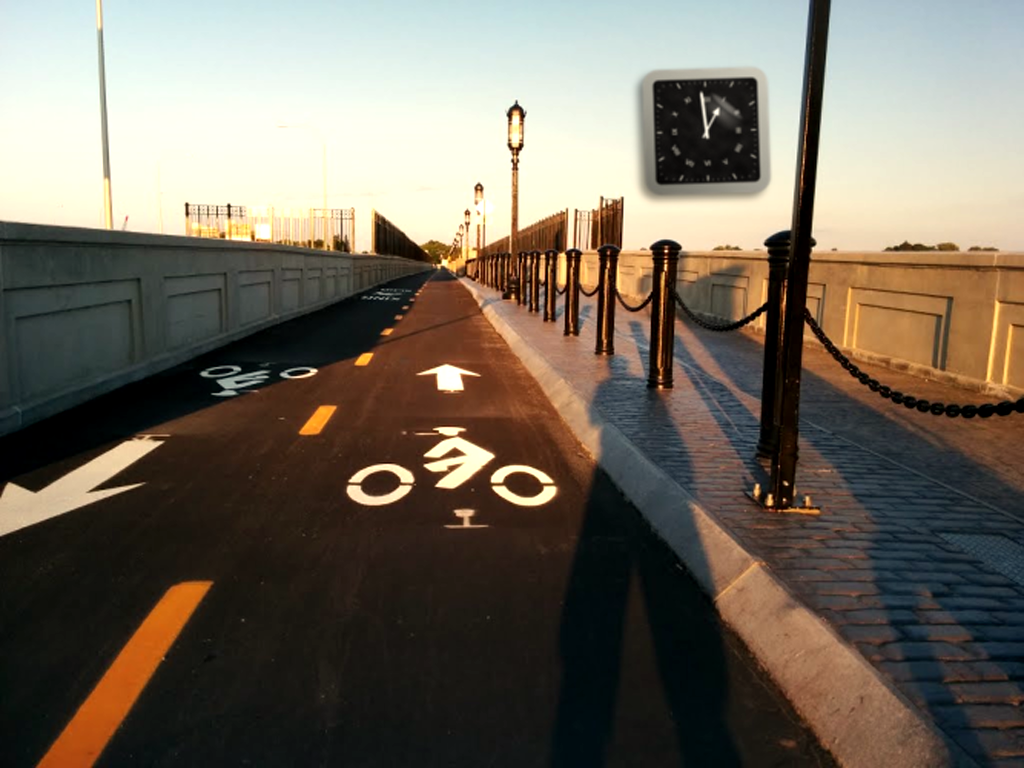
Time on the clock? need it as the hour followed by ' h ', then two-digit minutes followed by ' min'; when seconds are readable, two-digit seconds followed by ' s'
12 h 59 min
